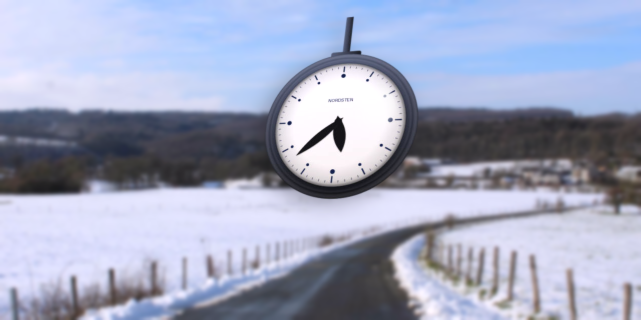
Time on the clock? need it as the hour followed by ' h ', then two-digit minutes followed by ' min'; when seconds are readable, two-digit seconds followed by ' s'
5 h 38 min
